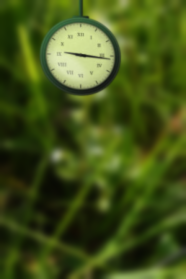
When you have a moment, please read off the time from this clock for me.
9:16
